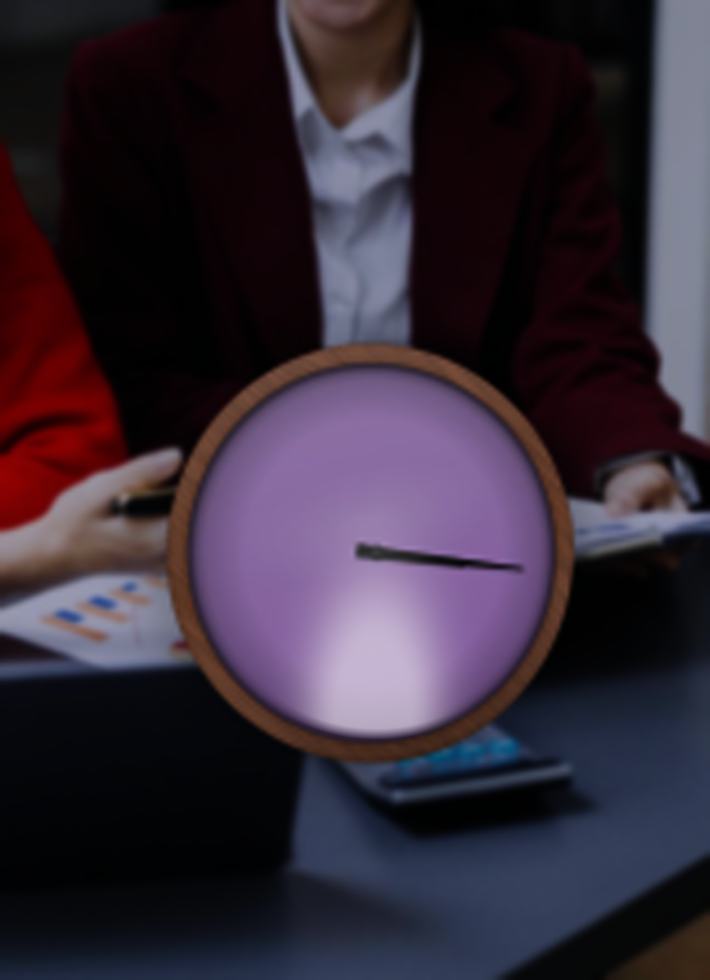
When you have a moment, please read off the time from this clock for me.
3:16
